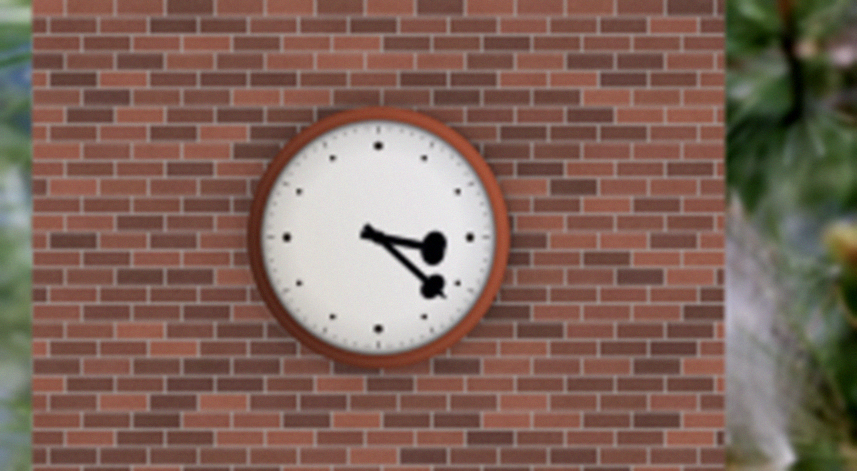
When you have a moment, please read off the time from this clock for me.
3:22
